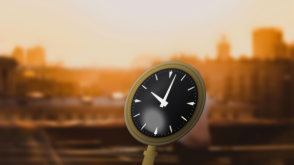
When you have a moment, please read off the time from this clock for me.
10:02
